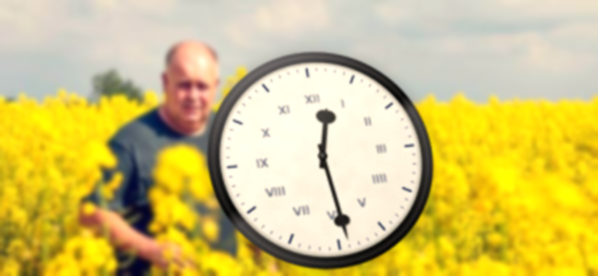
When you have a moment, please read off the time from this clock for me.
12:29
